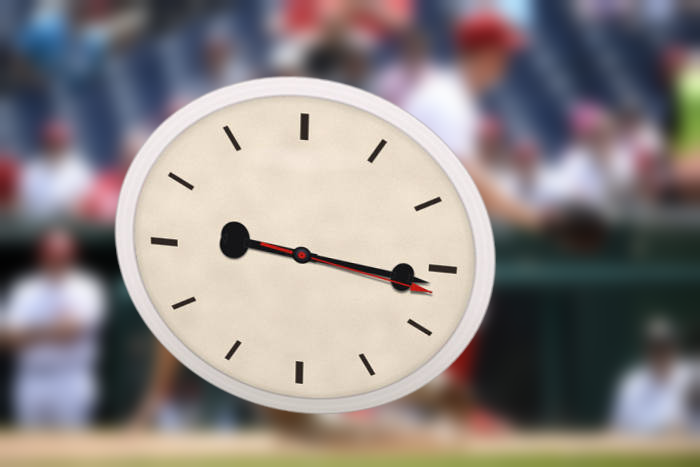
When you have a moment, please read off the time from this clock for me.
9:16:17
